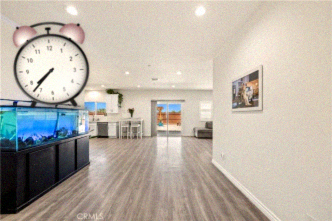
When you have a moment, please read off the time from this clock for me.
7:37
